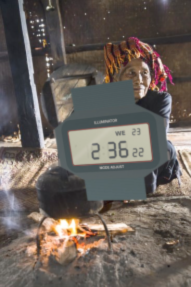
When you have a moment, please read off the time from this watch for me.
2:36
